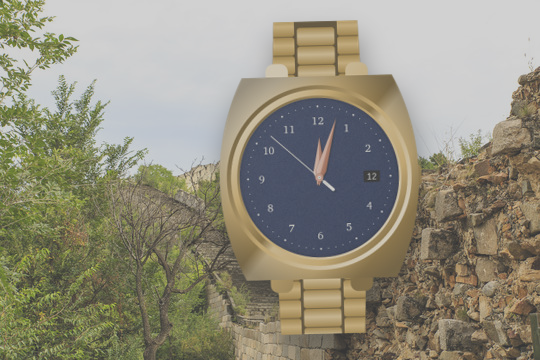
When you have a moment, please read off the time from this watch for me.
12:02:52
